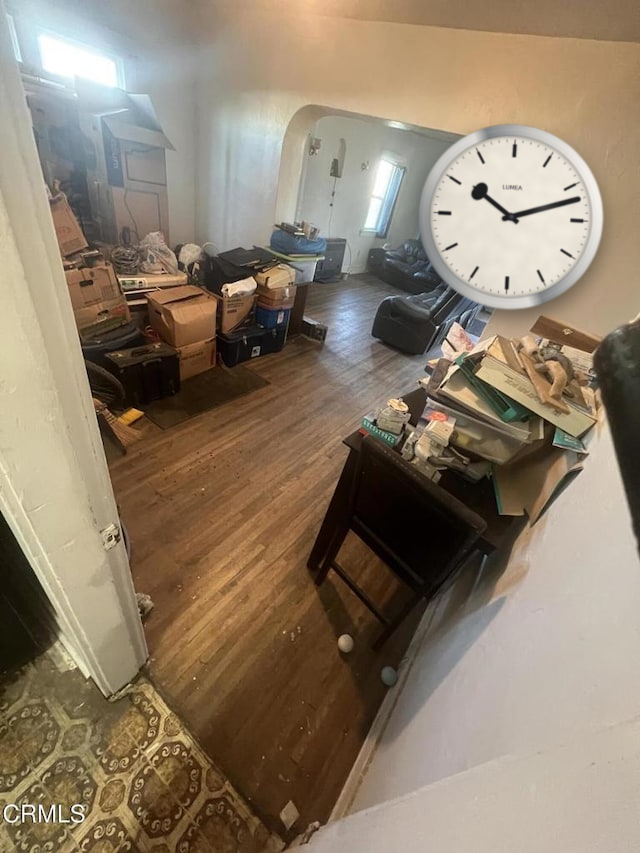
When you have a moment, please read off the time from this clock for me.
10:12
